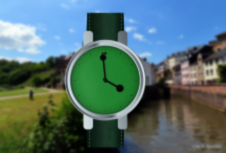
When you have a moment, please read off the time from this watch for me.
3:59
